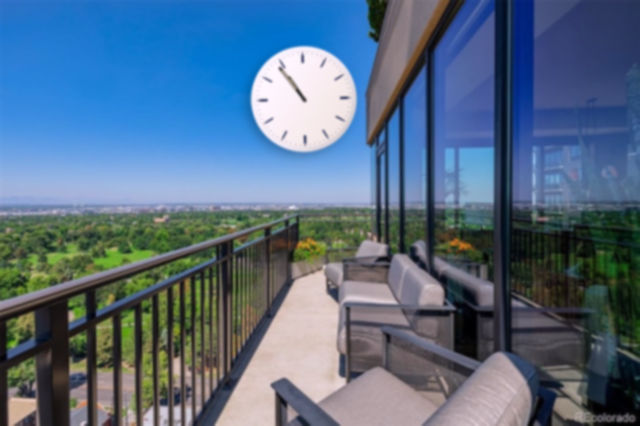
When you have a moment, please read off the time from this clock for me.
10:54
